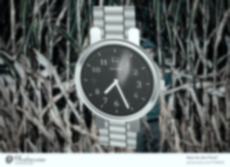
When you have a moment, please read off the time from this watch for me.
7:26
